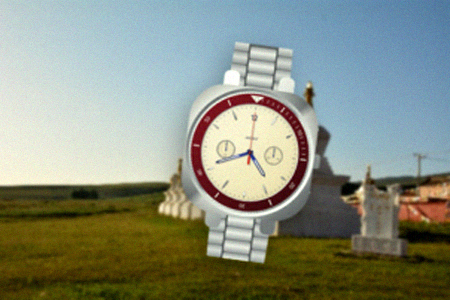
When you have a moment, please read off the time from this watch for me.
4:41
